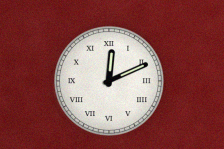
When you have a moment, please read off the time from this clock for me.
12:11
